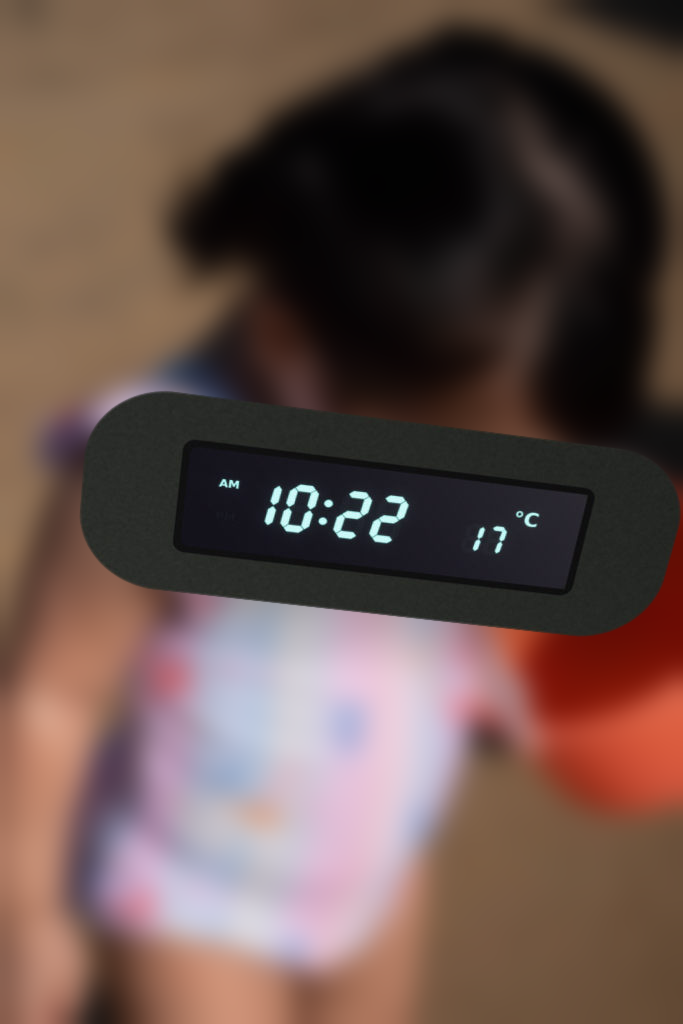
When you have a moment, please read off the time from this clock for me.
10:22
